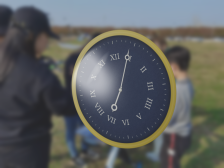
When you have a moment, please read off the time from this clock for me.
7:04
